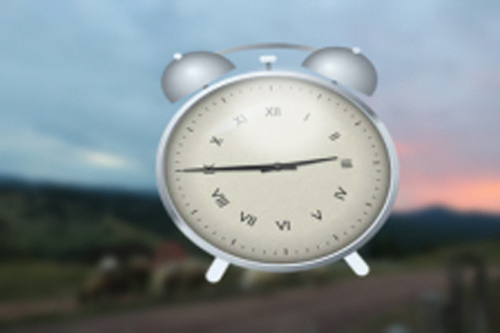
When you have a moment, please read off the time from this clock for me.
2:45
